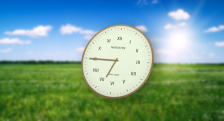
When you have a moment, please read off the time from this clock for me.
6:45
